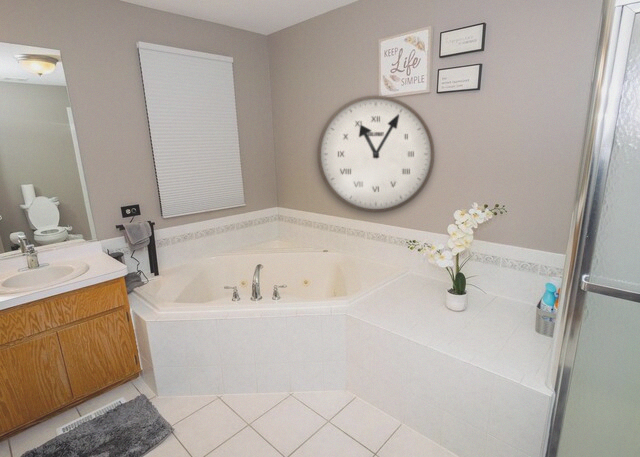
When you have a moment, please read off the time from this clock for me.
11:05
